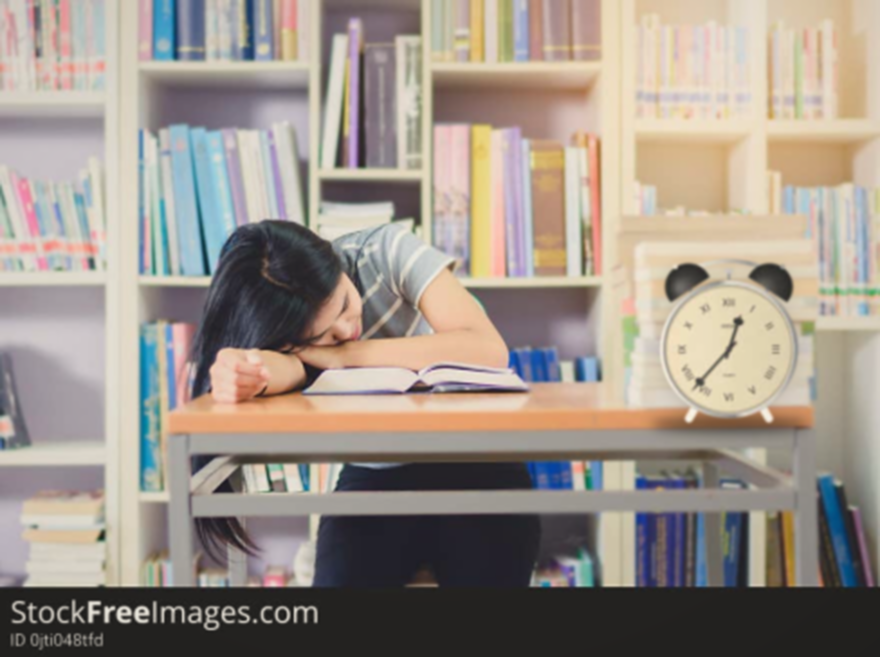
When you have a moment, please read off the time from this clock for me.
12:37
